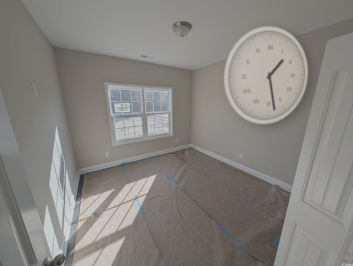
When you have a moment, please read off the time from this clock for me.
1:28
